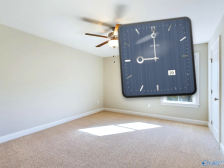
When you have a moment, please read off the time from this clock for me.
9:00
